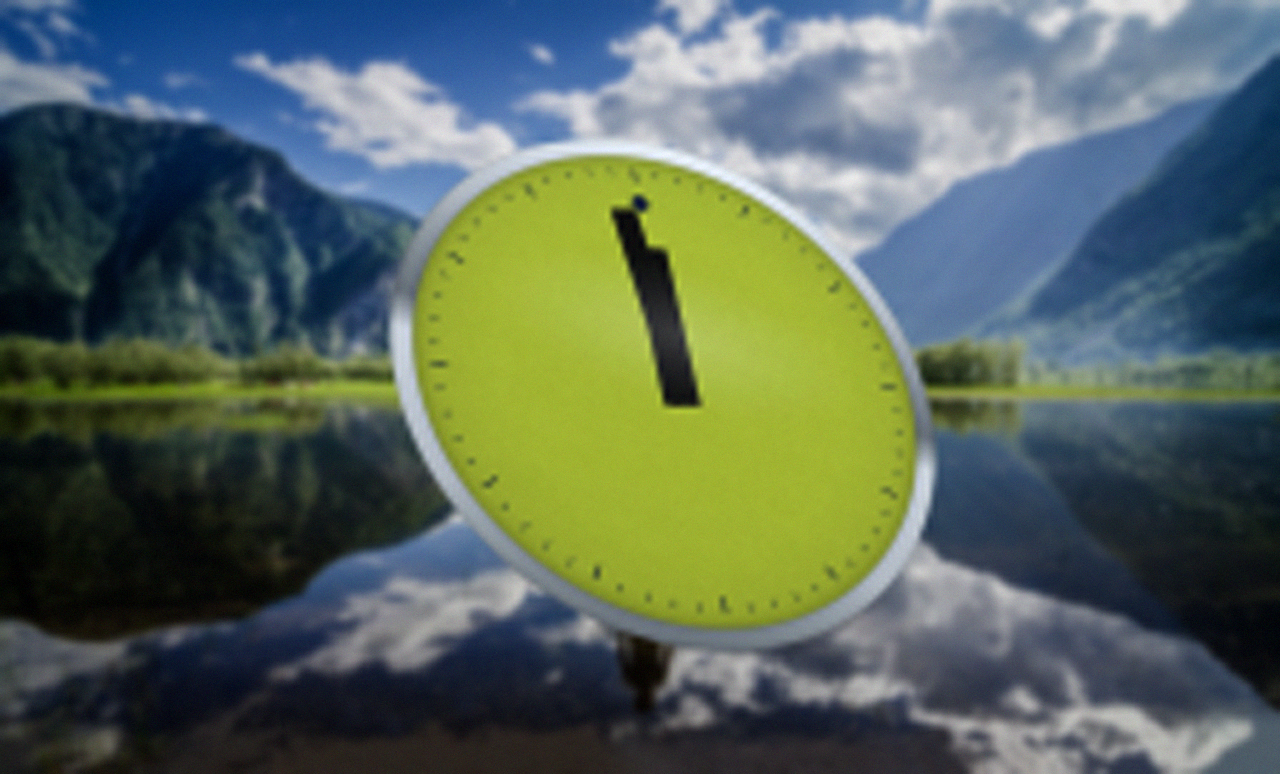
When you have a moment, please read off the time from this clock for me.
11:59
